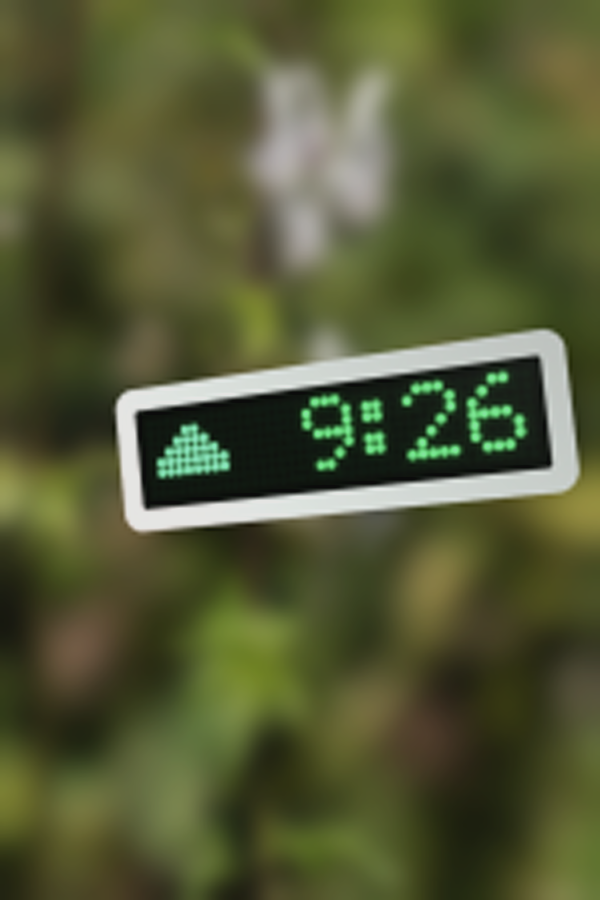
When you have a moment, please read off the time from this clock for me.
9:26
